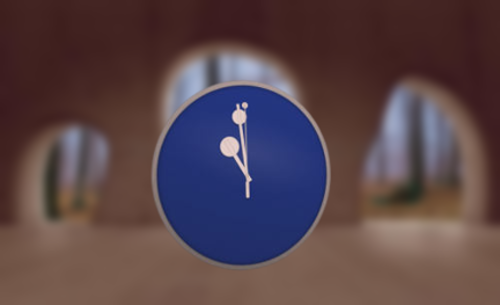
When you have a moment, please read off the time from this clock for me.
10:59:00
